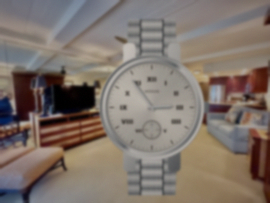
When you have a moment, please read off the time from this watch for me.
2:54
